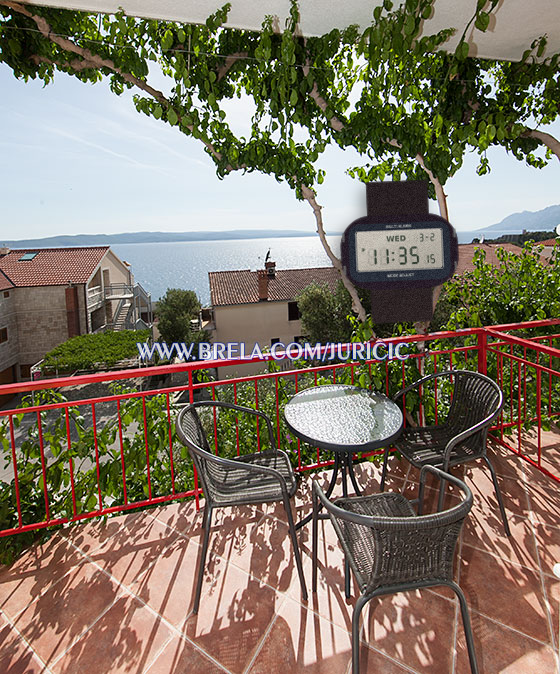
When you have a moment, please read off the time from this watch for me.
11:35:15
